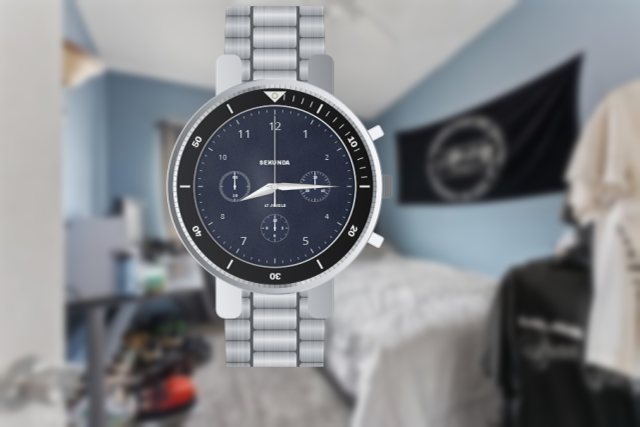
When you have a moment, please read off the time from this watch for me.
8:15
